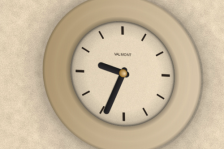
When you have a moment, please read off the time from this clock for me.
9:34
